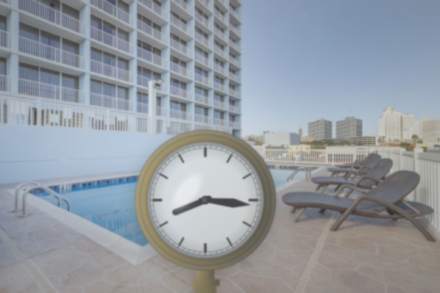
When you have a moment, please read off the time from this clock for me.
8:16
